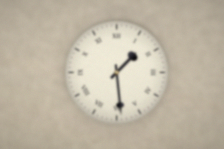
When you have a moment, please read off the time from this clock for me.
1:29
